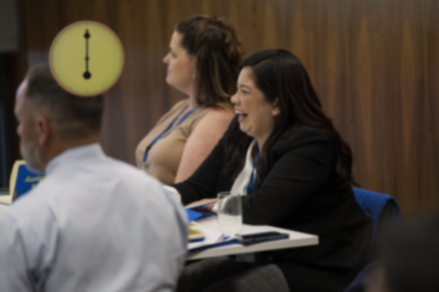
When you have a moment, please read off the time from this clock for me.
6:00
